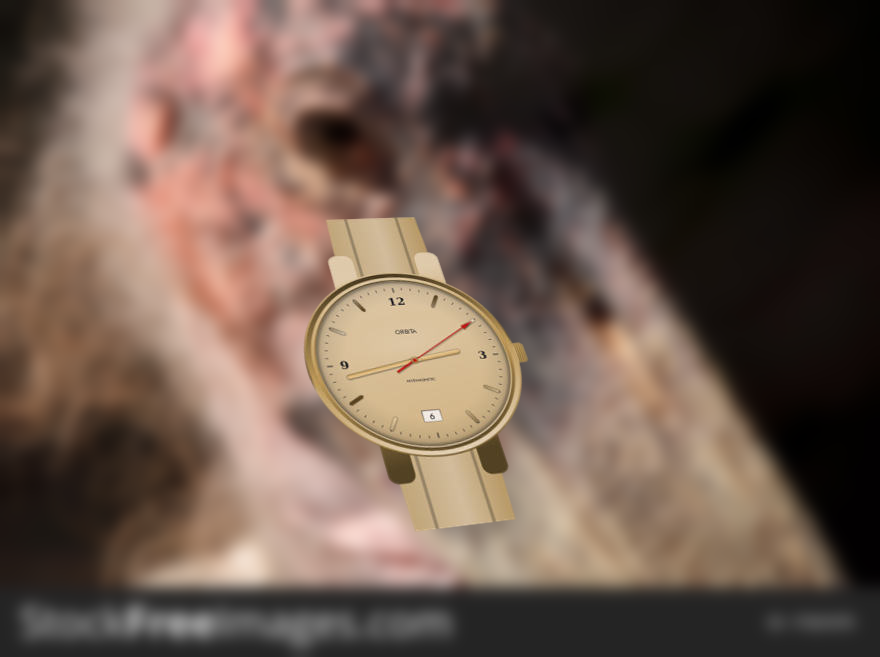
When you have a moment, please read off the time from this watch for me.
2:43:10
